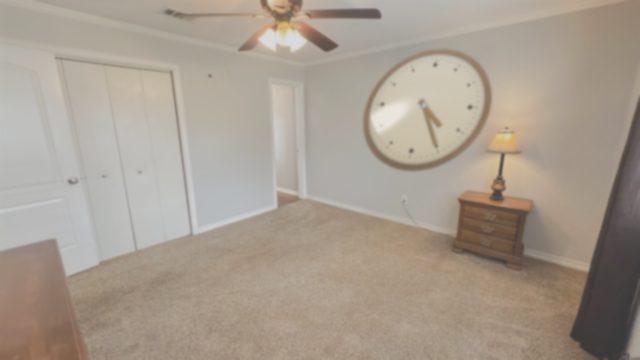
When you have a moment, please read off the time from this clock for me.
4:25
